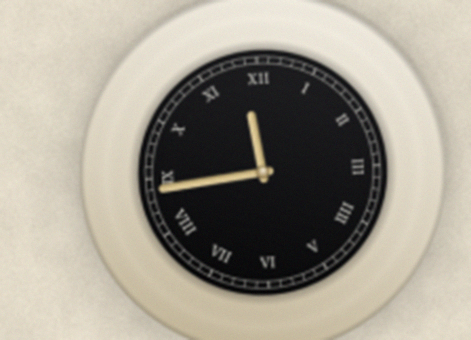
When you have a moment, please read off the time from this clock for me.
11:44
